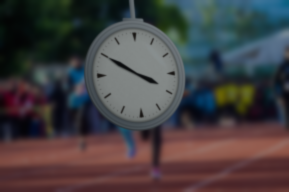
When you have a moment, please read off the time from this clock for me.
3:50
